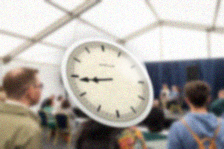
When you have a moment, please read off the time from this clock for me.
8:44
